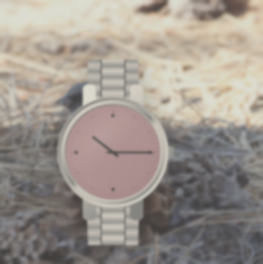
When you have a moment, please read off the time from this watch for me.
10:15
